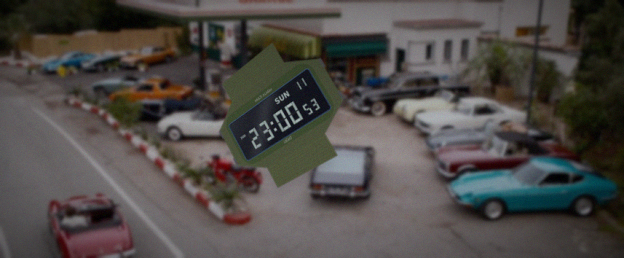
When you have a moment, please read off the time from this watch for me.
23:00:53
